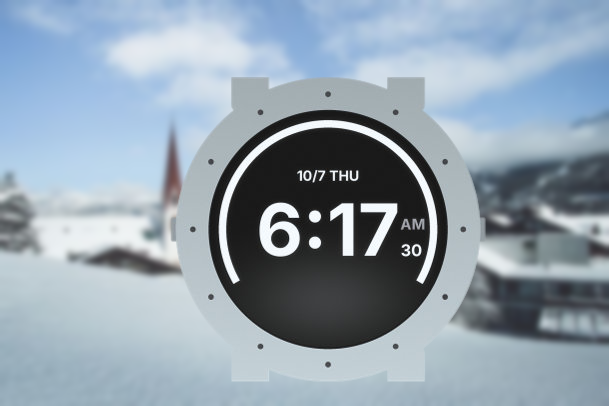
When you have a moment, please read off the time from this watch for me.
6:17:30
